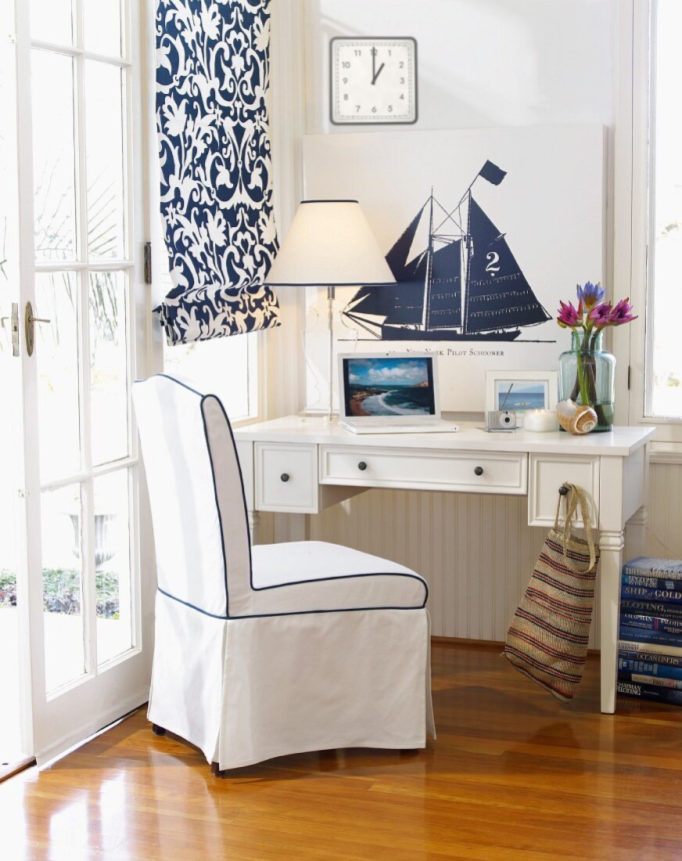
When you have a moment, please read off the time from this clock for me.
1:00
